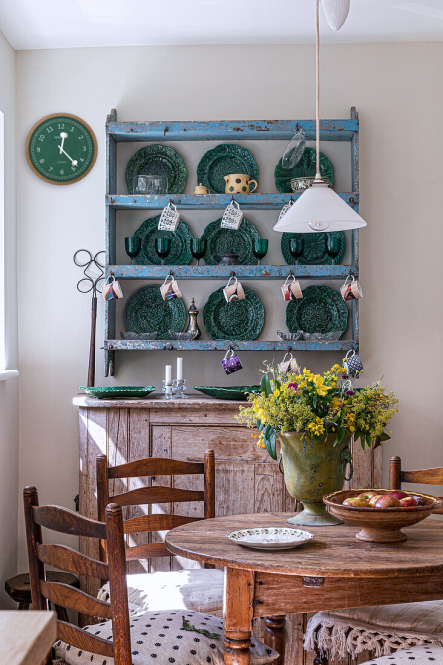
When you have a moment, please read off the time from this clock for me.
12:23
